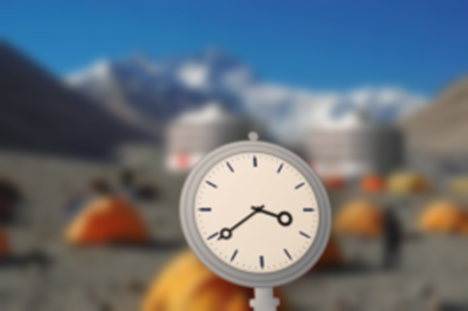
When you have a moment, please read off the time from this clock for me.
3:39
